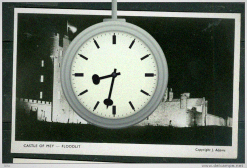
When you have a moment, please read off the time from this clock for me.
8:32
